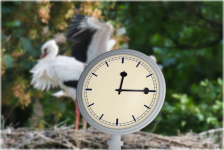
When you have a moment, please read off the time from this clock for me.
12:15
